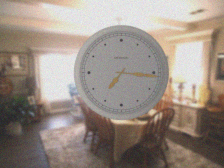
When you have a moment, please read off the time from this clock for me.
7:16
